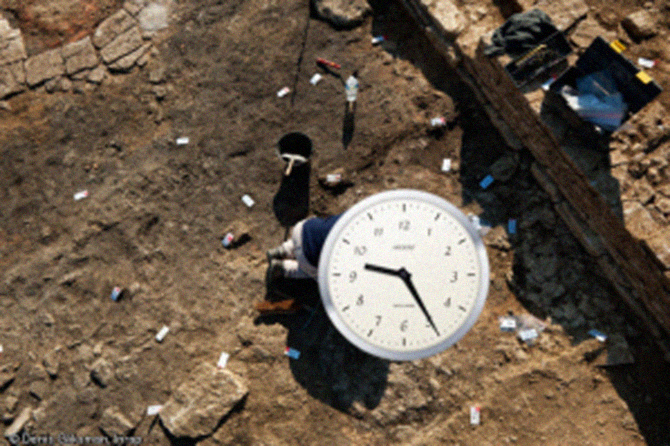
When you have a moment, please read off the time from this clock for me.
9:25
